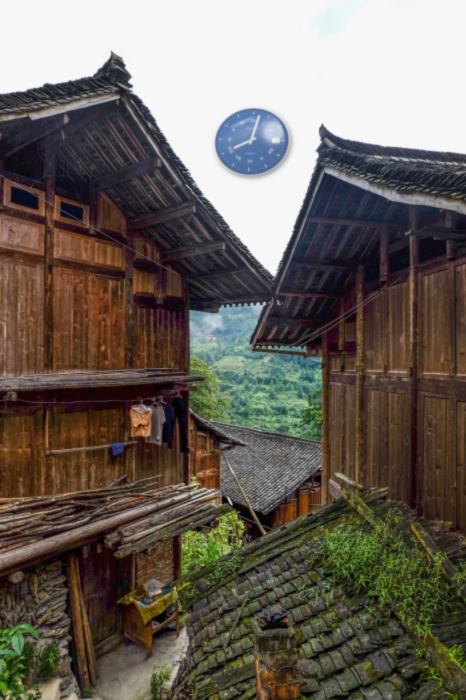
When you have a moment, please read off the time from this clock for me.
8:02
